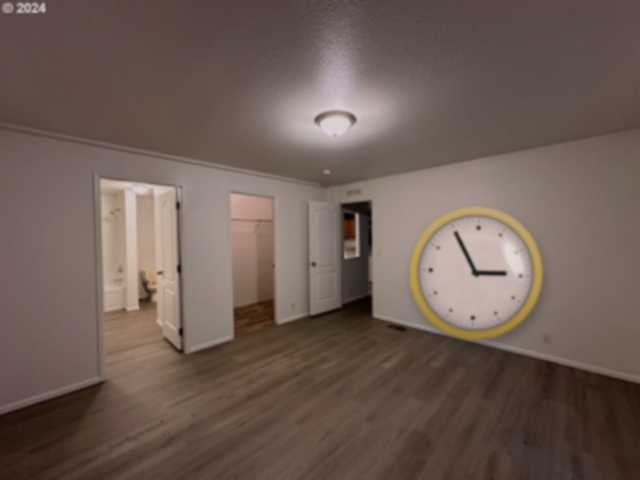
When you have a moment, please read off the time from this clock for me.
2:55
